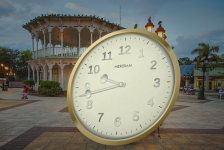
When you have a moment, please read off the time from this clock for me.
9:43
